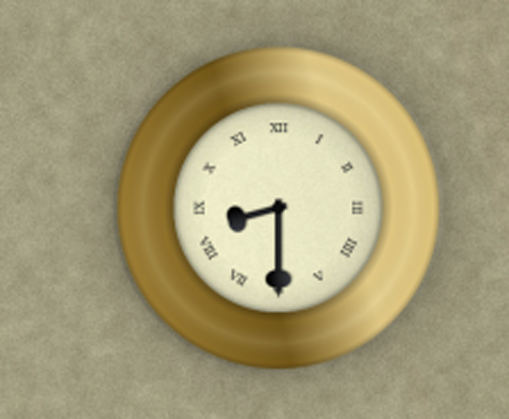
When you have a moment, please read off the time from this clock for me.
8:30
